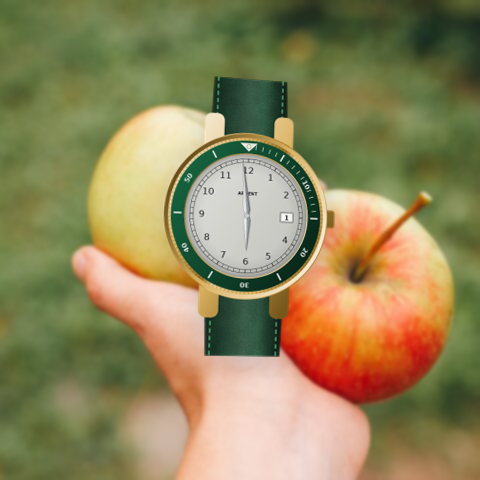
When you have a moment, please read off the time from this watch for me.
5:59
